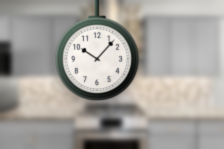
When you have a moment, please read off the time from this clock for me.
10:07
